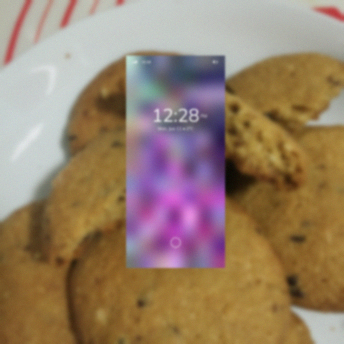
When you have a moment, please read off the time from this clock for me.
12:28
